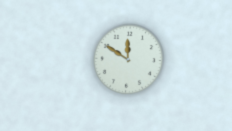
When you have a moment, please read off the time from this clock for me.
11:50
